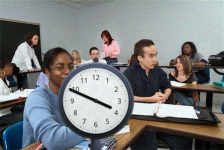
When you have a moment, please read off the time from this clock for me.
3:49
